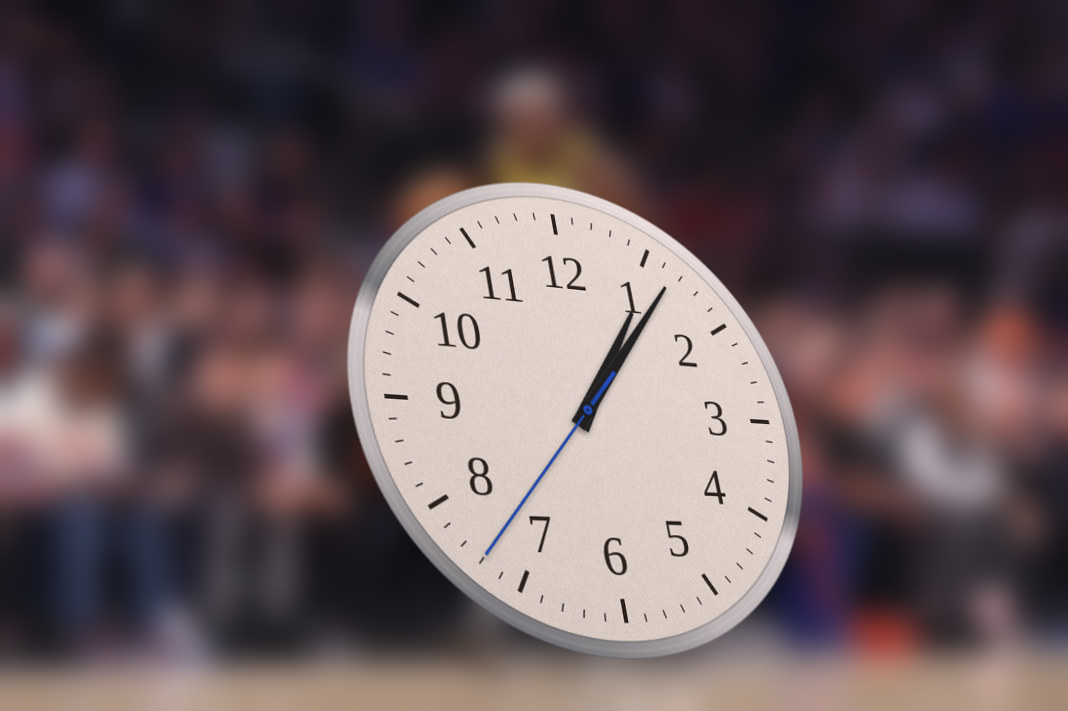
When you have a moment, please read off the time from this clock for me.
1:06:37
